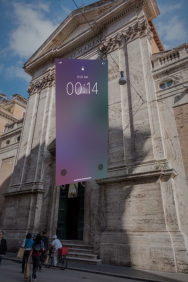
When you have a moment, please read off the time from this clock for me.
0:14
